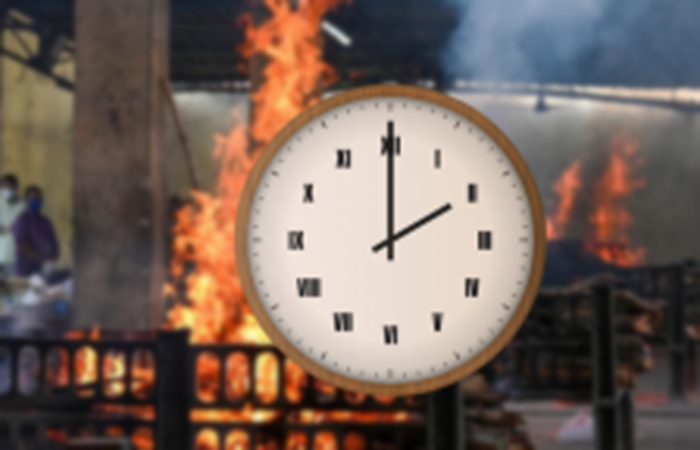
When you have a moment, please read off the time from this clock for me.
2:00
